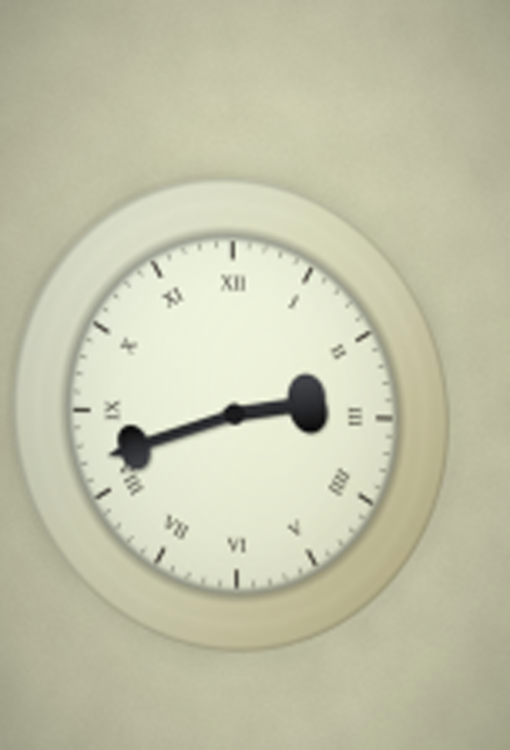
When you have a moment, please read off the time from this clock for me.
2:42
